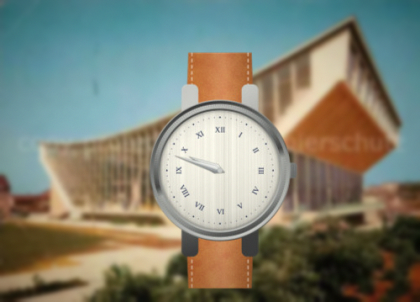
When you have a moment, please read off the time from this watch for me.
9:48
